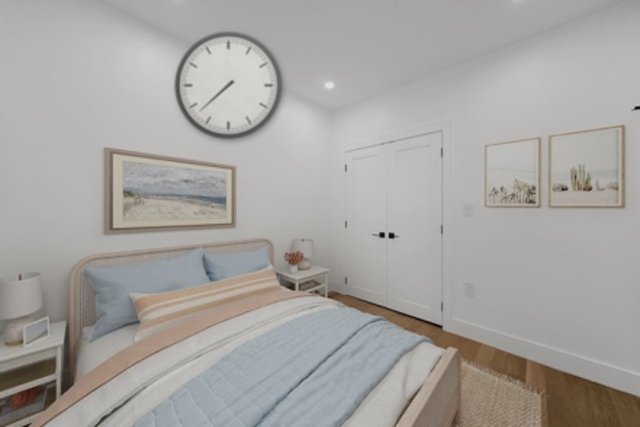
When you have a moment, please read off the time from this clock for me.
7:38
